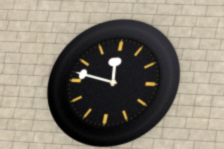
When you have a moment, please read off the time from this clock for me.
11:47
